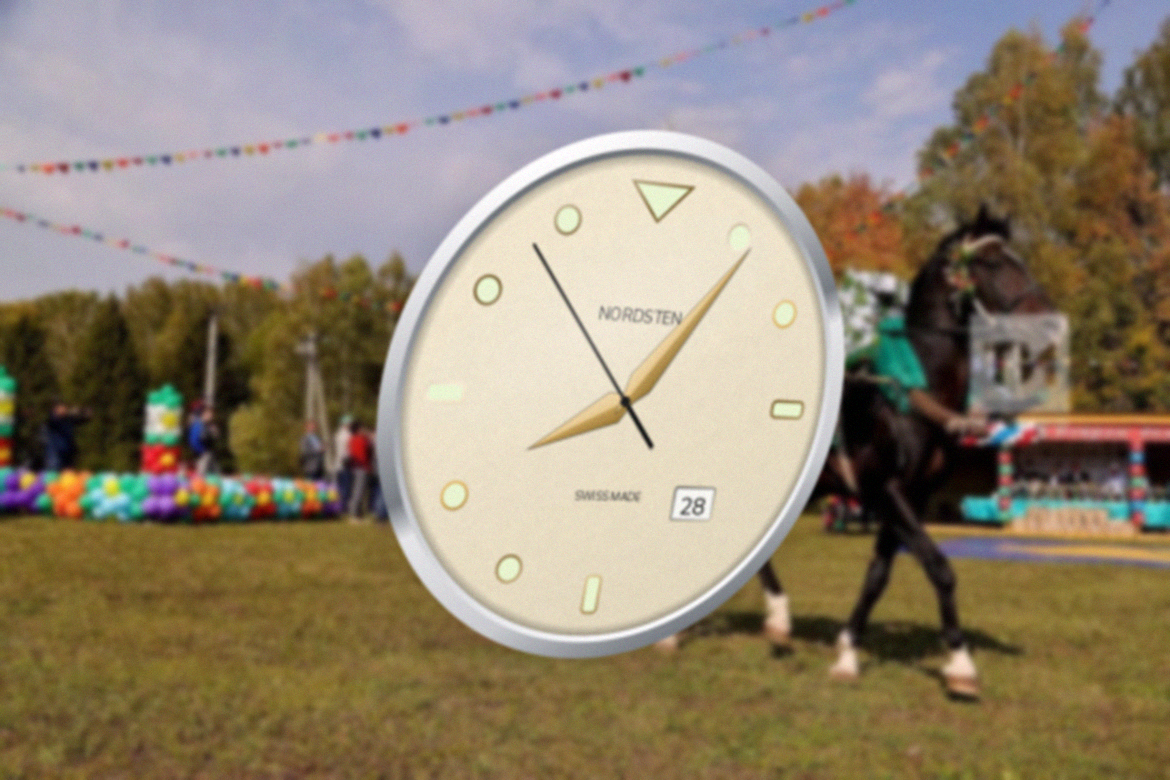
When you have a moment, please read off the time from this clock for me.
8:05:53
